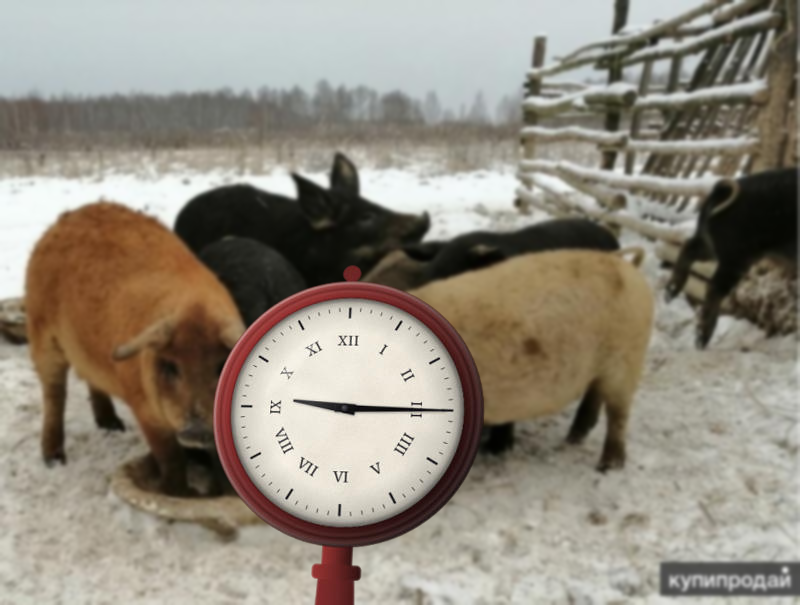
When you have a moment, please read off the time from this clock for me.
9:15
